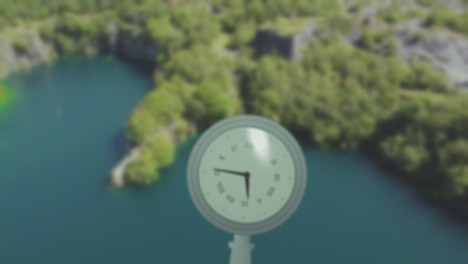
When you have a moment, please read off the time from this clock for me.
5:46
